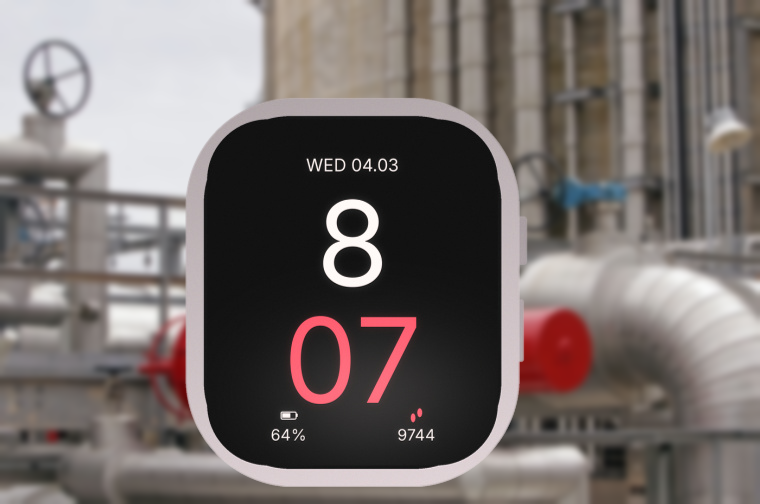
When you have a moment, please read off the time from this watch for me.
8:07
